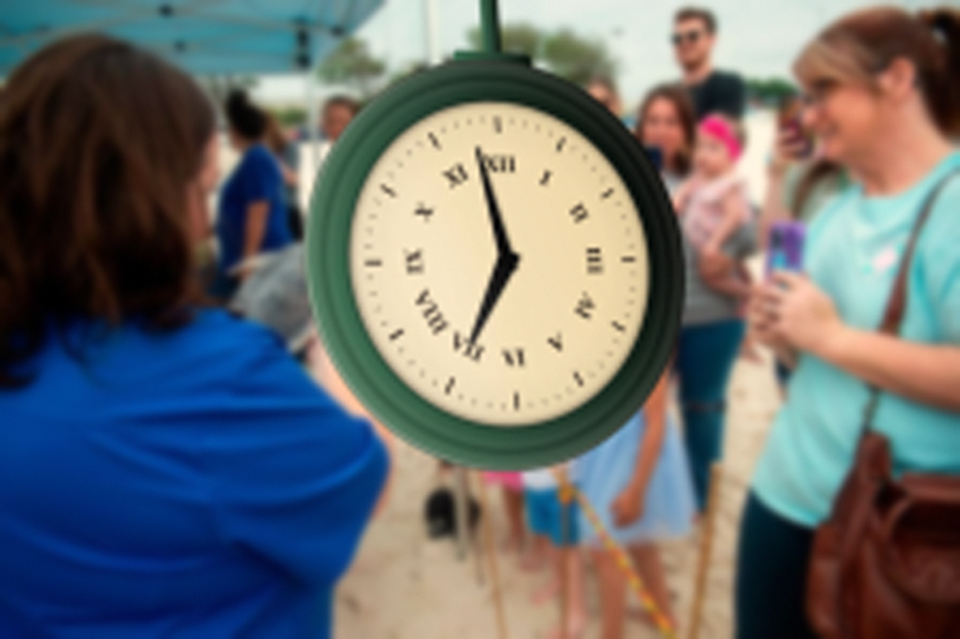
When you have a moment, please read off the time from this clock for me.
6:58
